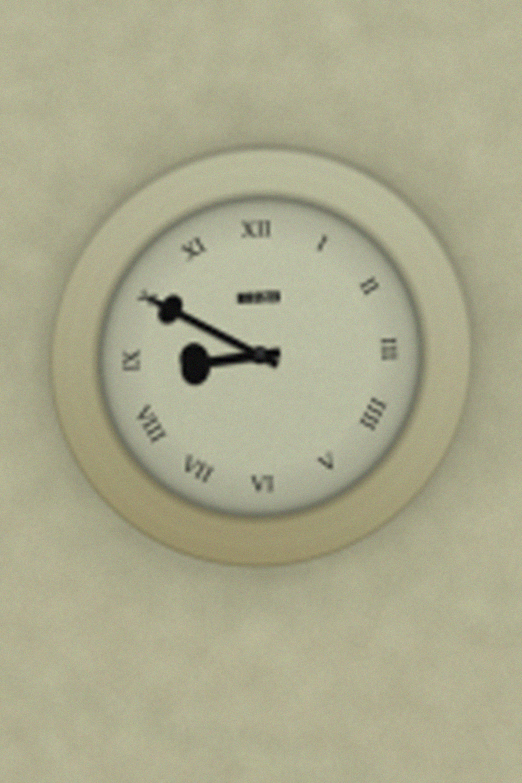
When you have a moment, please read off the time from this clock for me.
8:50
